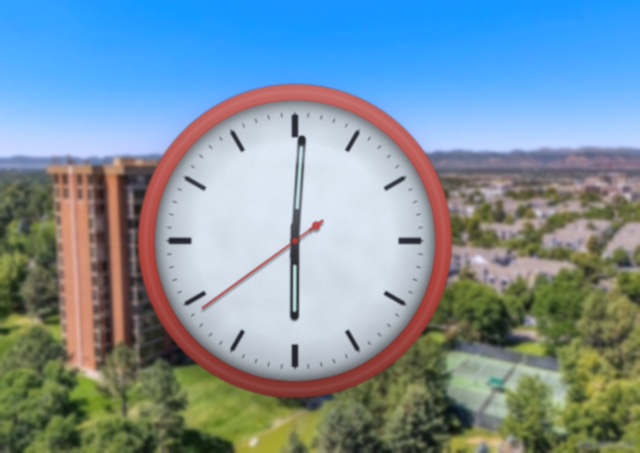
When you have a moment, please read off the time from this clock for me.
6:00:39
